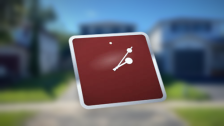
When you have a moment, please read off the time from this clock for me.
2:07
